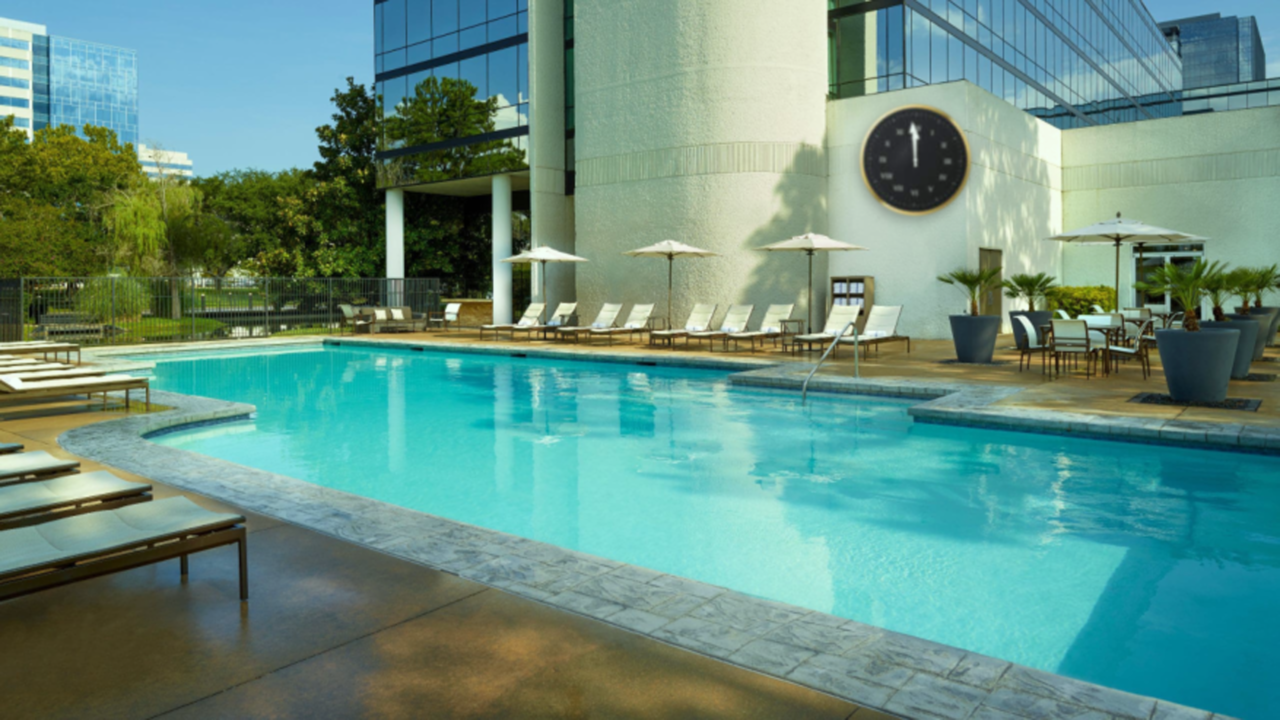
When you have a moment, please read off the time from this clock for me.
11:59
